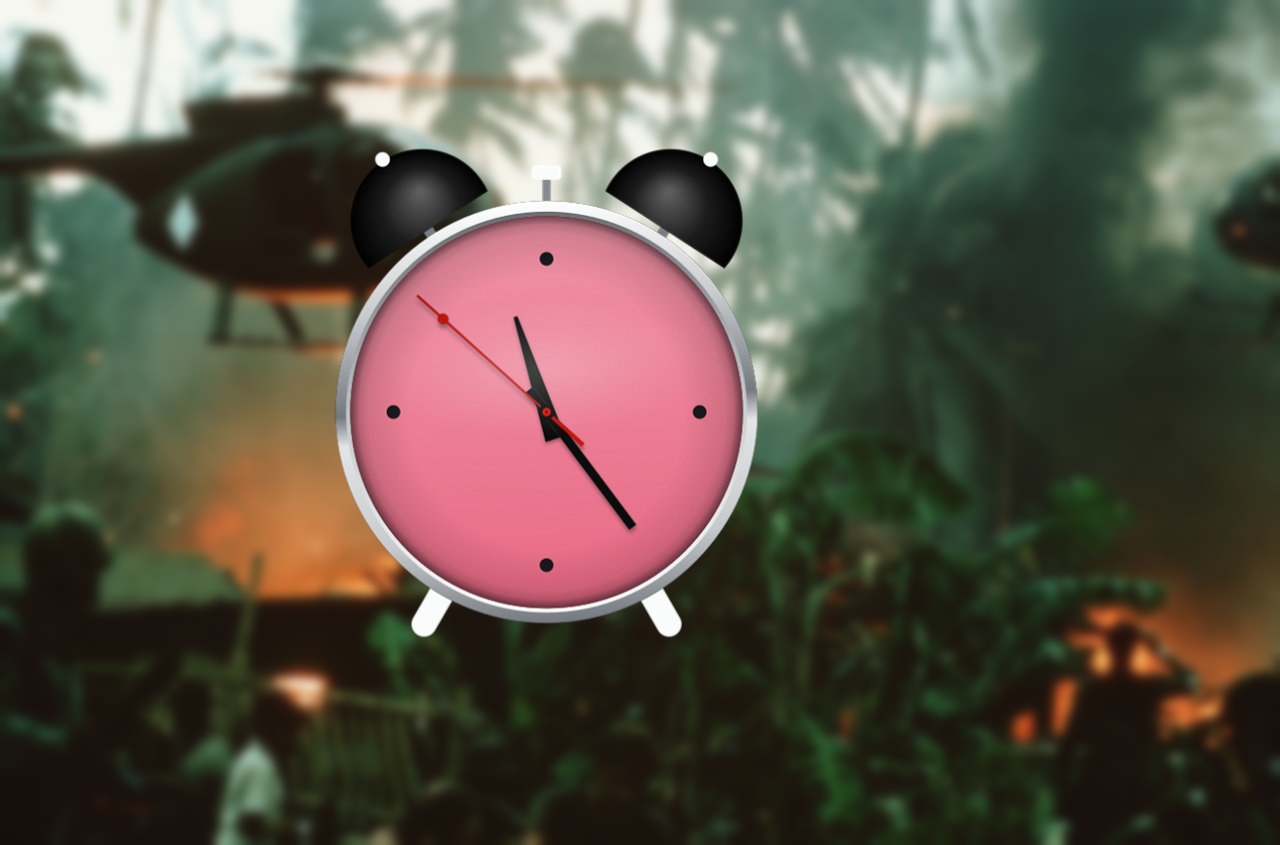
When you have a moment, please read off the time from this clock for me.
11:23:52
